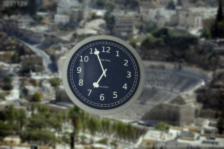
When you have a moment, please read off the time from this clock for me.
6:56
